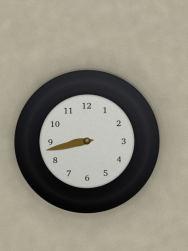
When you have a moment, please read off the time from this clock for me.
8:43
